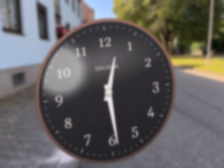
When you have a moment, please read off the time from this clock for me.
12:29
